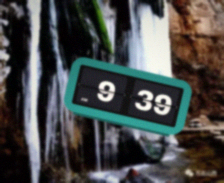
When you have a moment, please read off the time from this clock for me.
9:39
